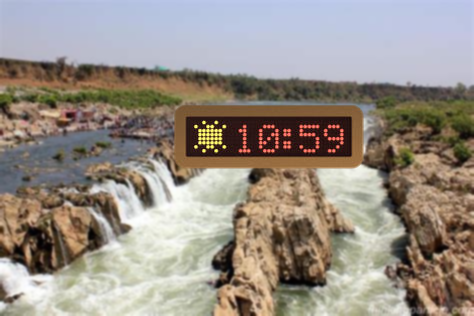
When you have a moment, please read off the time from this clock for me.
10:59
